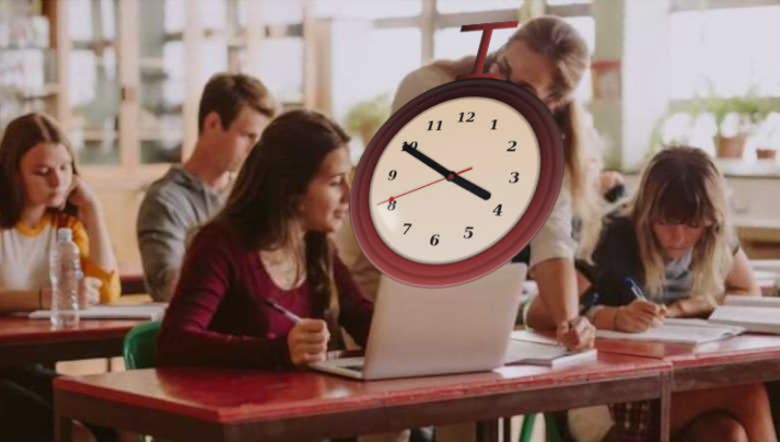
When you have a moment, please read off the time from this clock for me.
3:49:41
